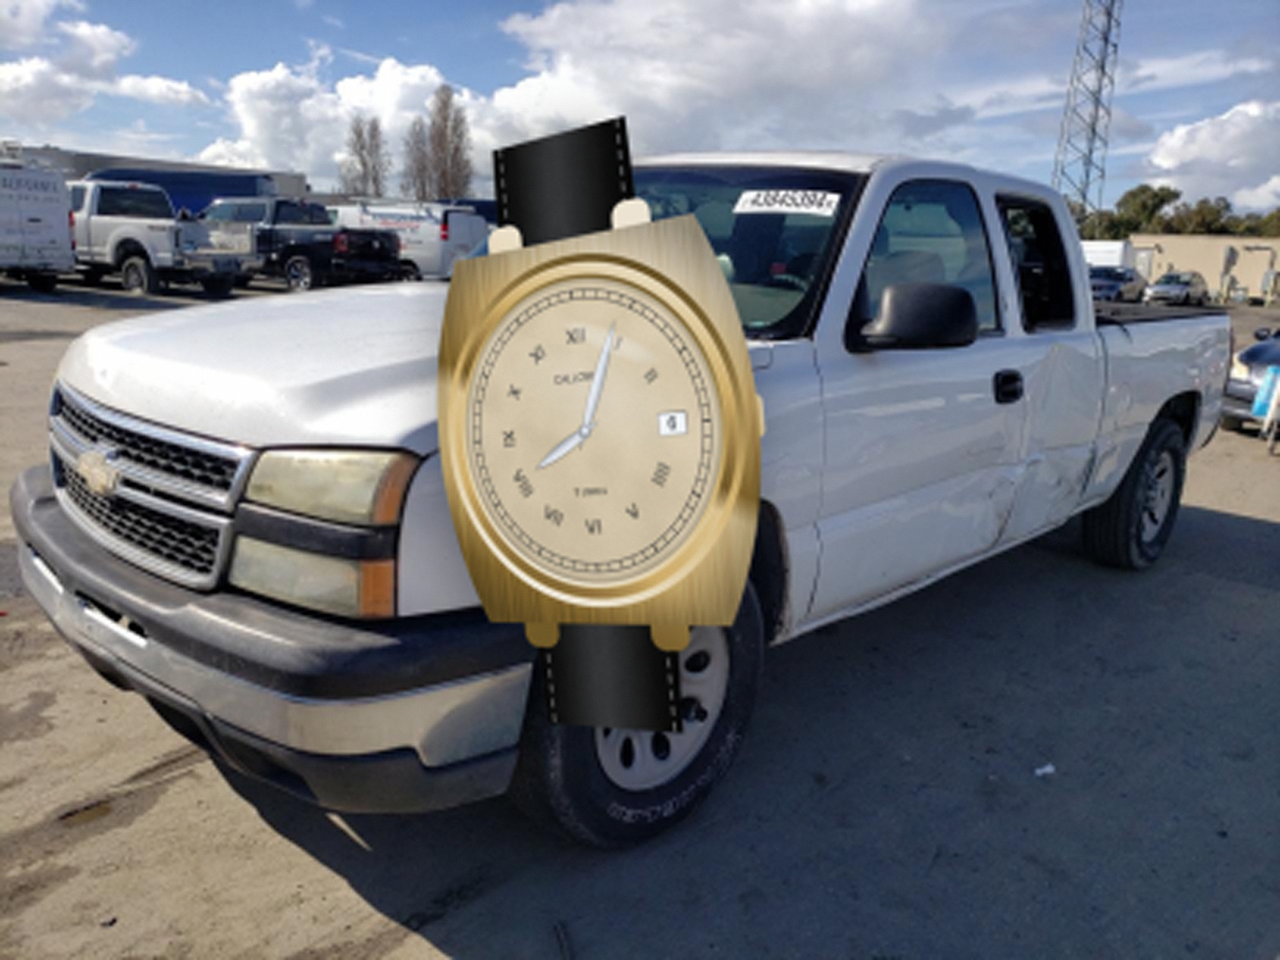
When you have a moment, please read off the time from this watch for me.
8:04
